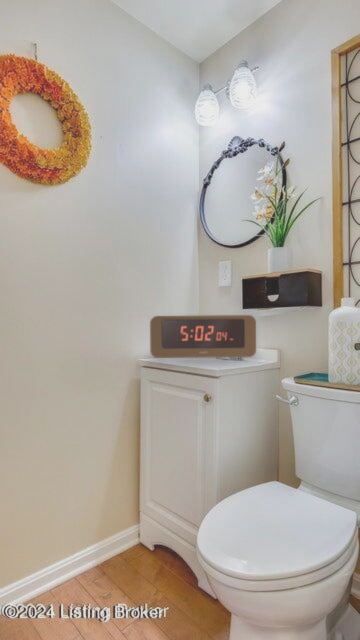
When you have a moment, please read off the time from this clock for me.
5:02
